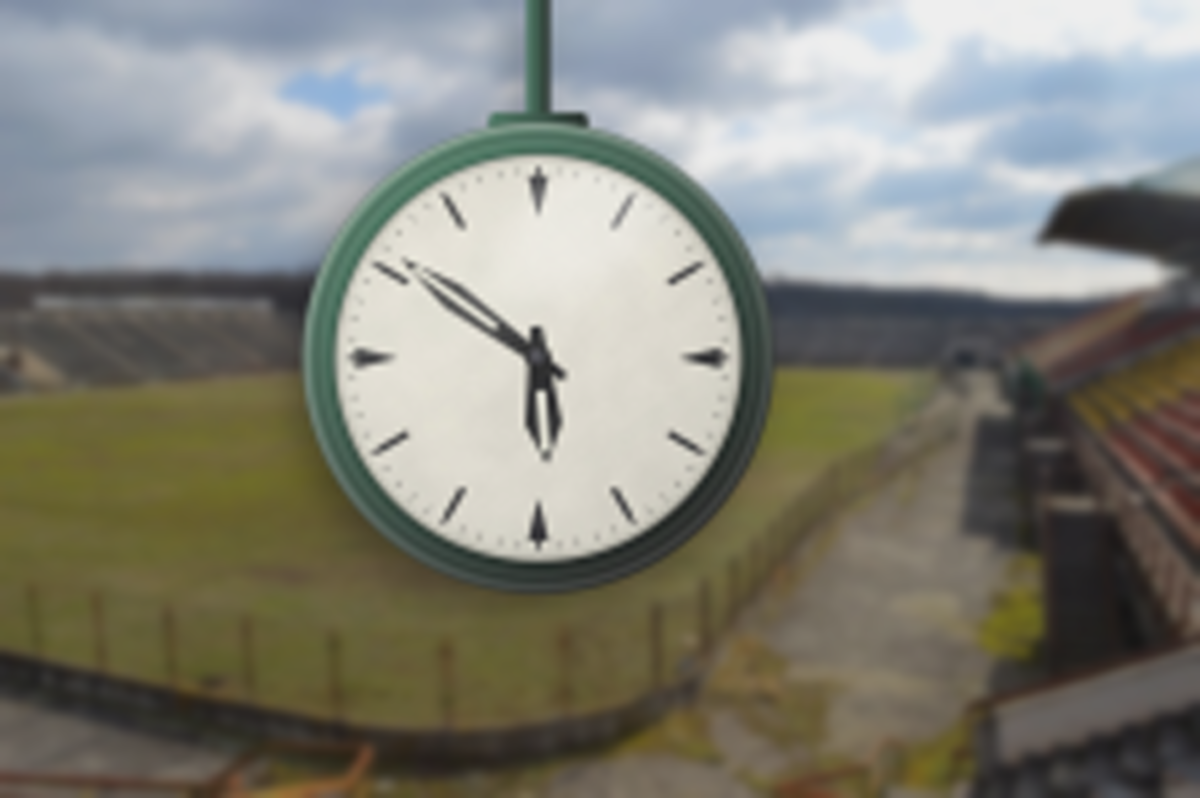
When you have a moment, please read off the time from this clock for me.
5:51
